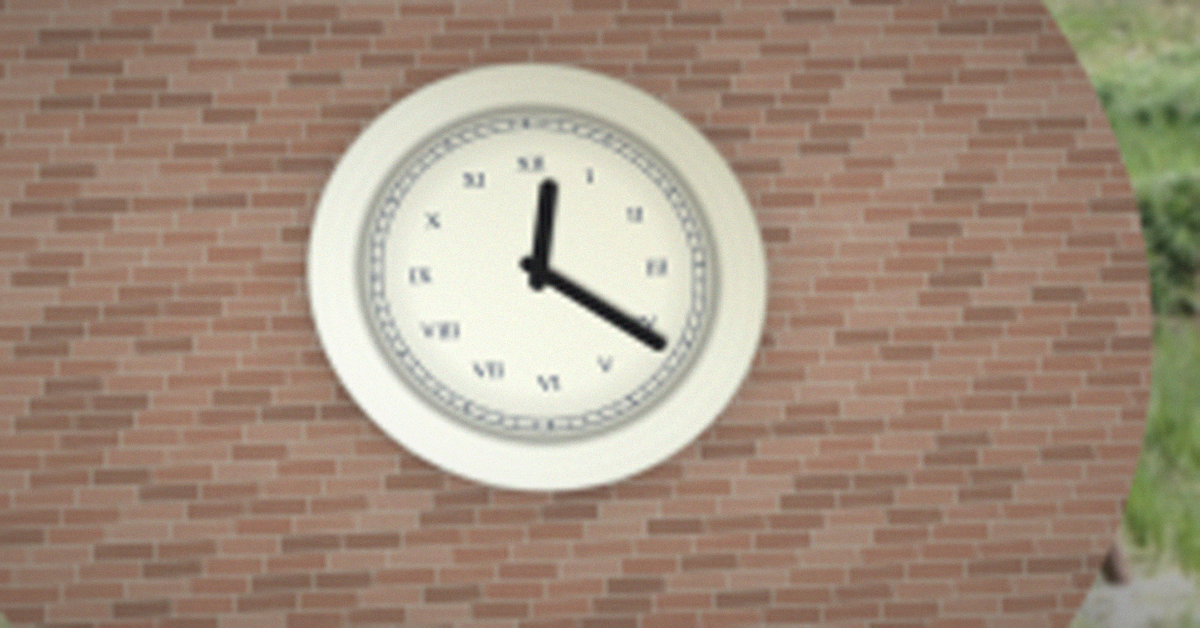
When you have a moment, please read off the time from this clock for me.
12:21
